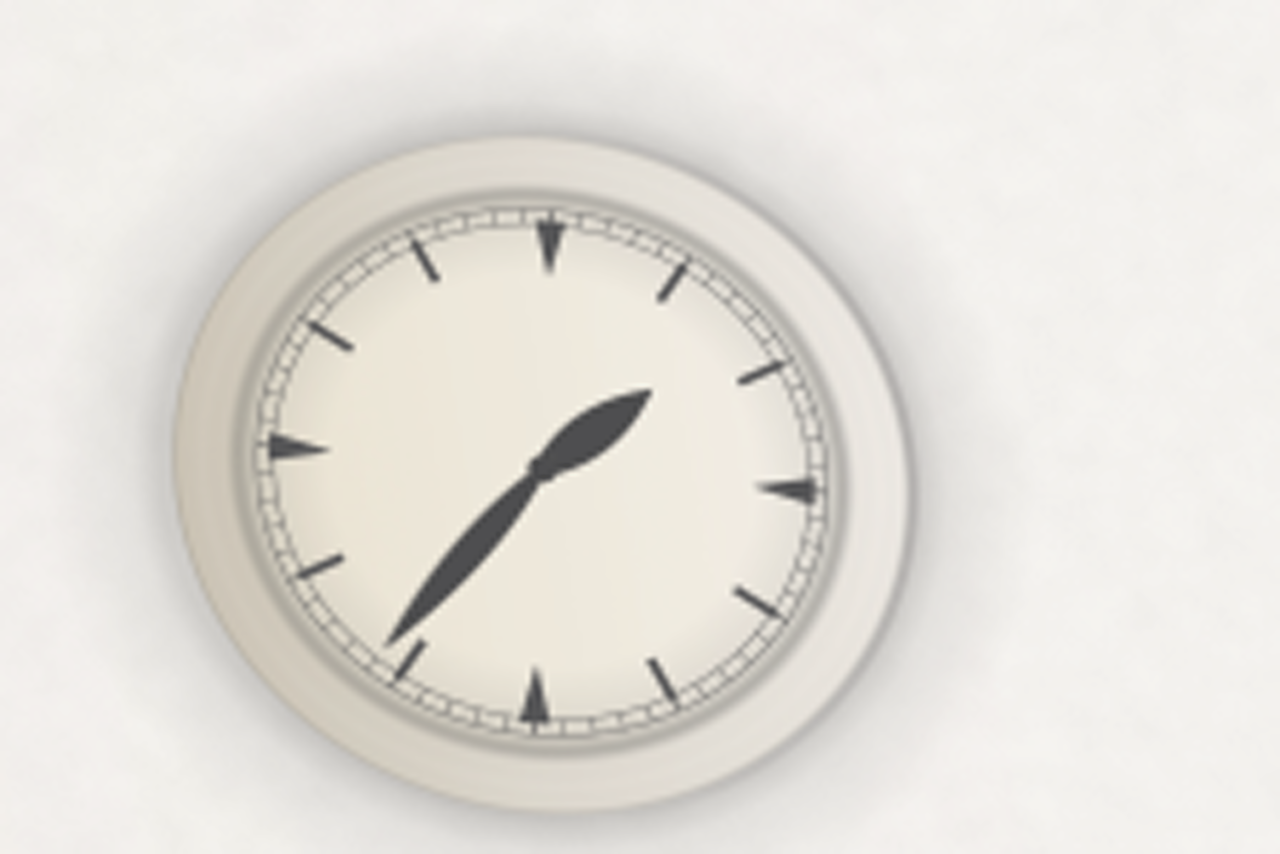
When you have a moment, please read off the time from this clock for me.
1:36
